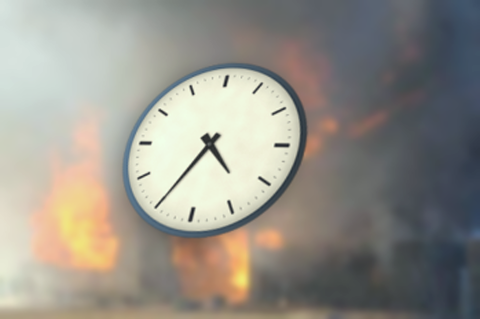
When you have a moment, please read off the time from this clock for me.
4:35
